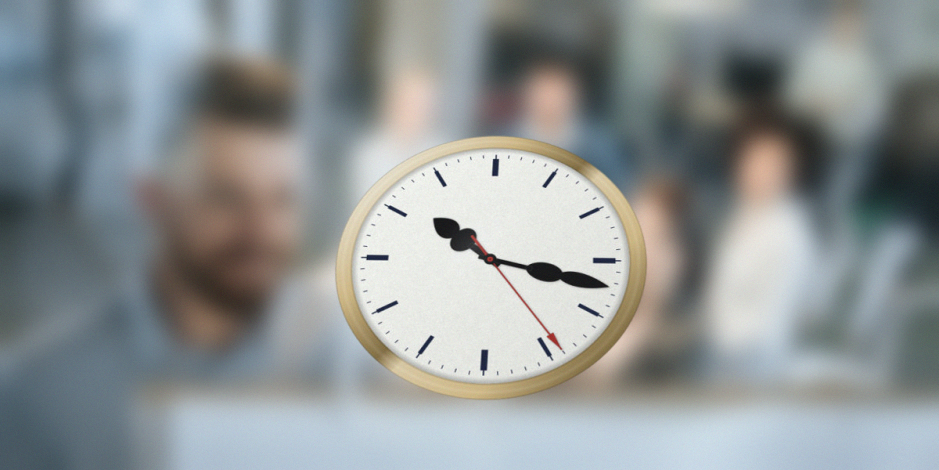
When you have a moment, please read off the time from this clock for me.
10:17:24
